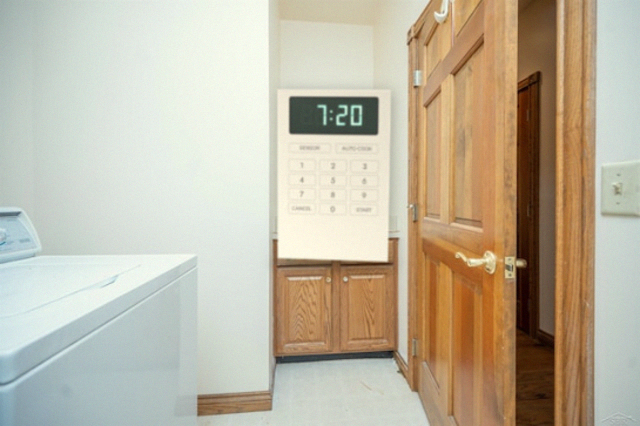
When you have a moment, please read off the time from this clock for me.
7:20
